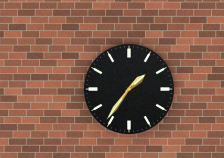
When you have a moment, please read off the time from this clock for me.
1:36
